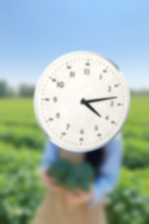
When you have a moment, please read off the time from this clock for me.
4:13
